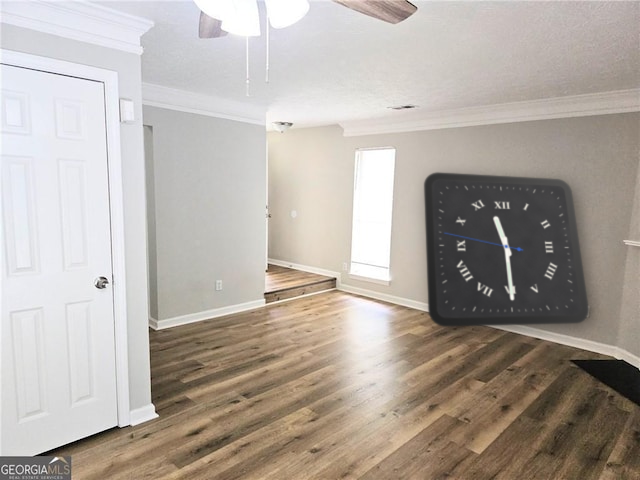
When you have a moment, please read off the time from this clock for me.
11:29:47
